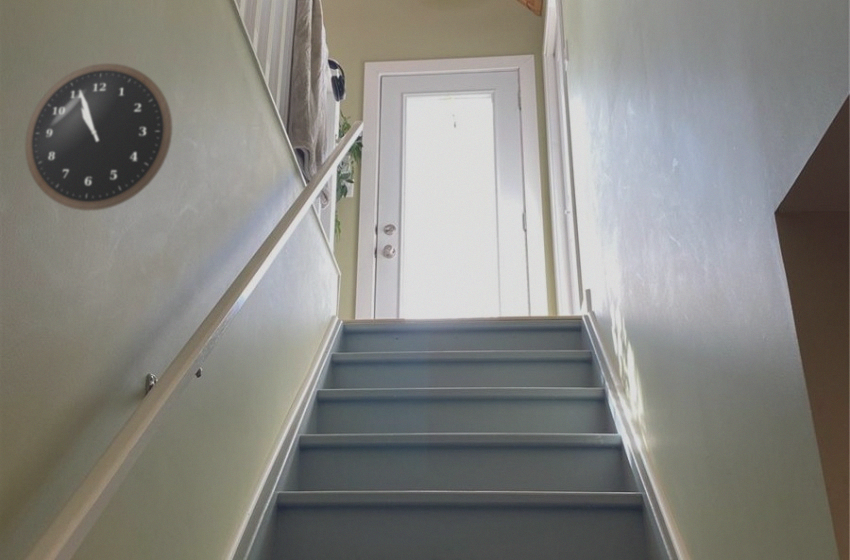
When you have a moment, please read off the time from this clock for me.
10:56
